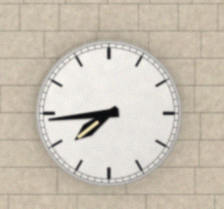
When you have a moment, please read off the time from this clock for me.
7:44
